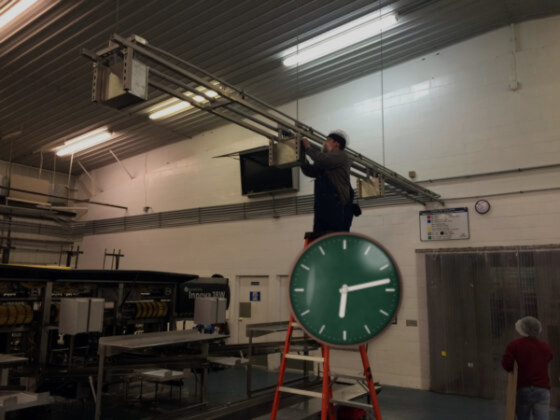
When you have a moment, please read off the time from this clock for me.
6:13
